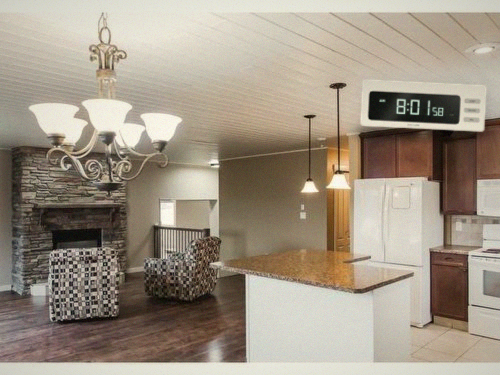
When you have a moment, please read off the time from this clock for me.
8:01
